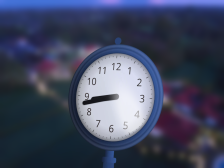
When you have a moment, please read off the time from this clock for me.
8:43
